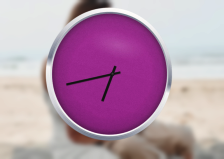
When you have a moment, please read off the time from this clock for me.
6:43
